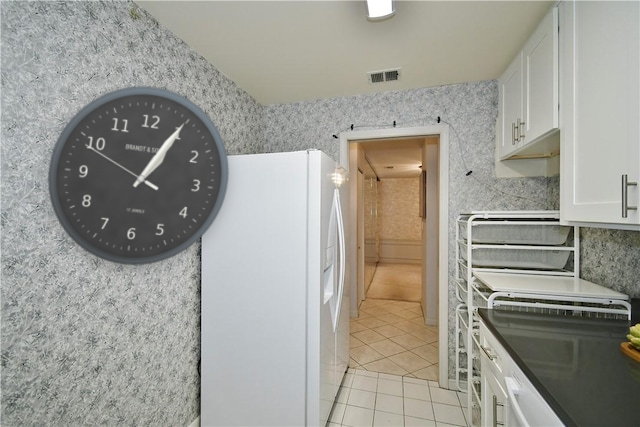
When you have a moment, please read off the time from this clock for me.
1:04:49
